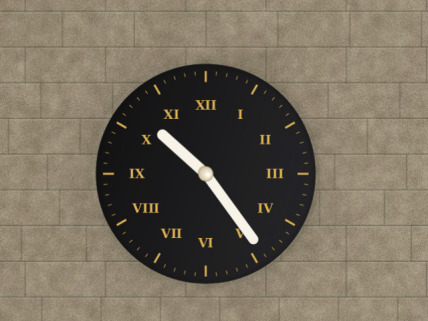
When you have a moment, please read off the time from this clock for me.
10:24
